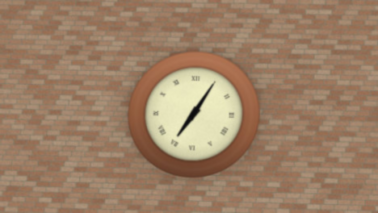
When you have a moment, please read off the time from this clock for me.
7:05
